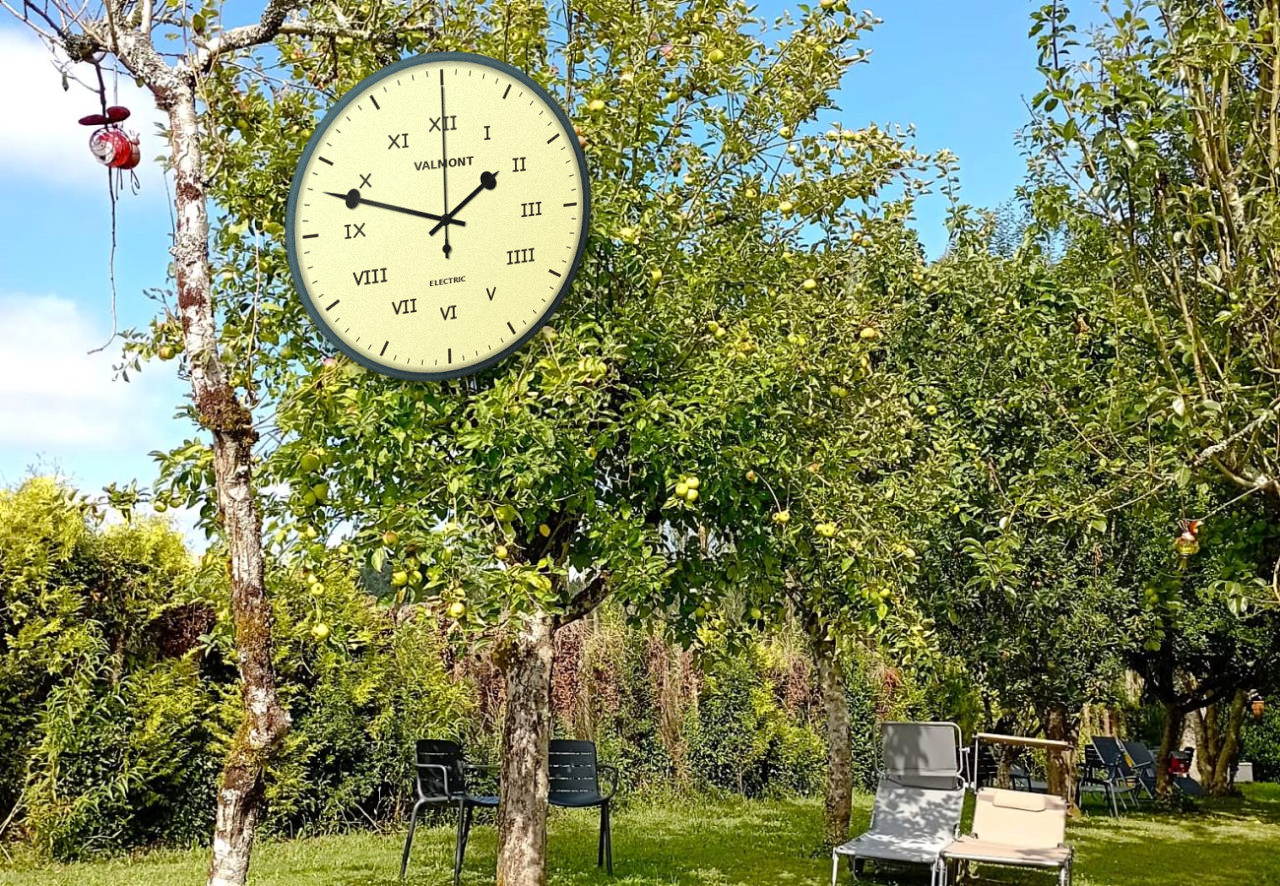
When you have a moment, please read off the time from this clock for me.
1:48:00
